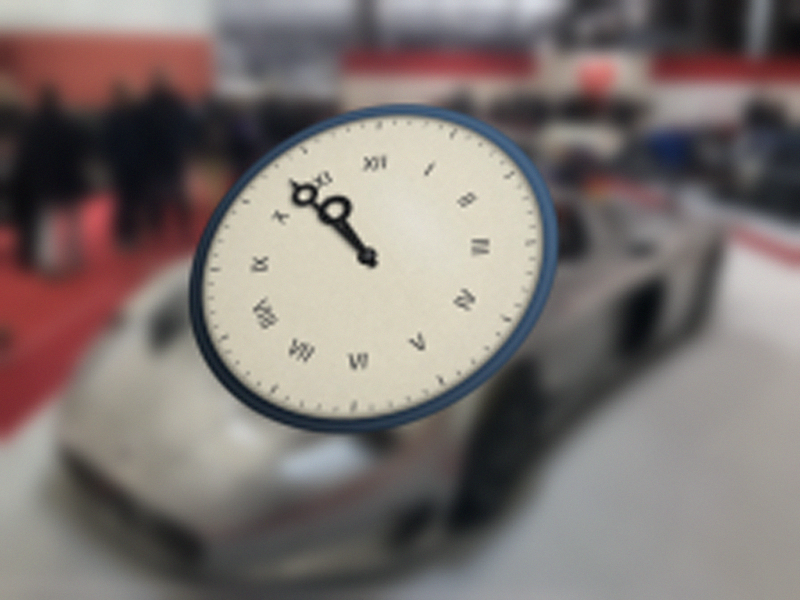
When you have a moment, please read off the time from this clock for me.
10:53
